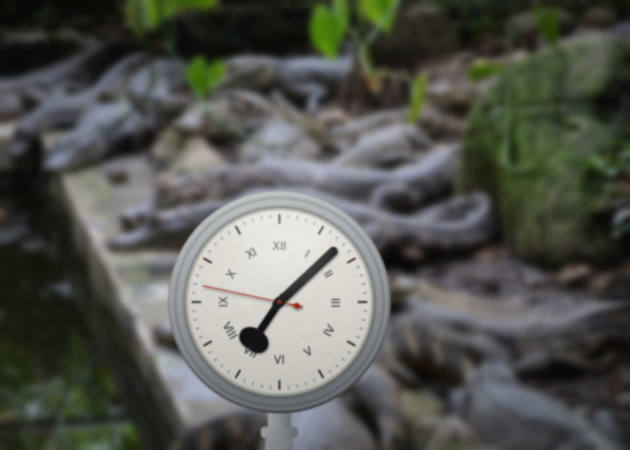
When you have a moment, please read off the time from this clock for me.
7:07:47
